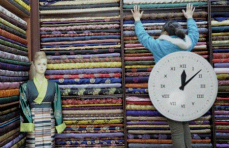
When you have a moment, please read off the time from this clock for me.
12:08
